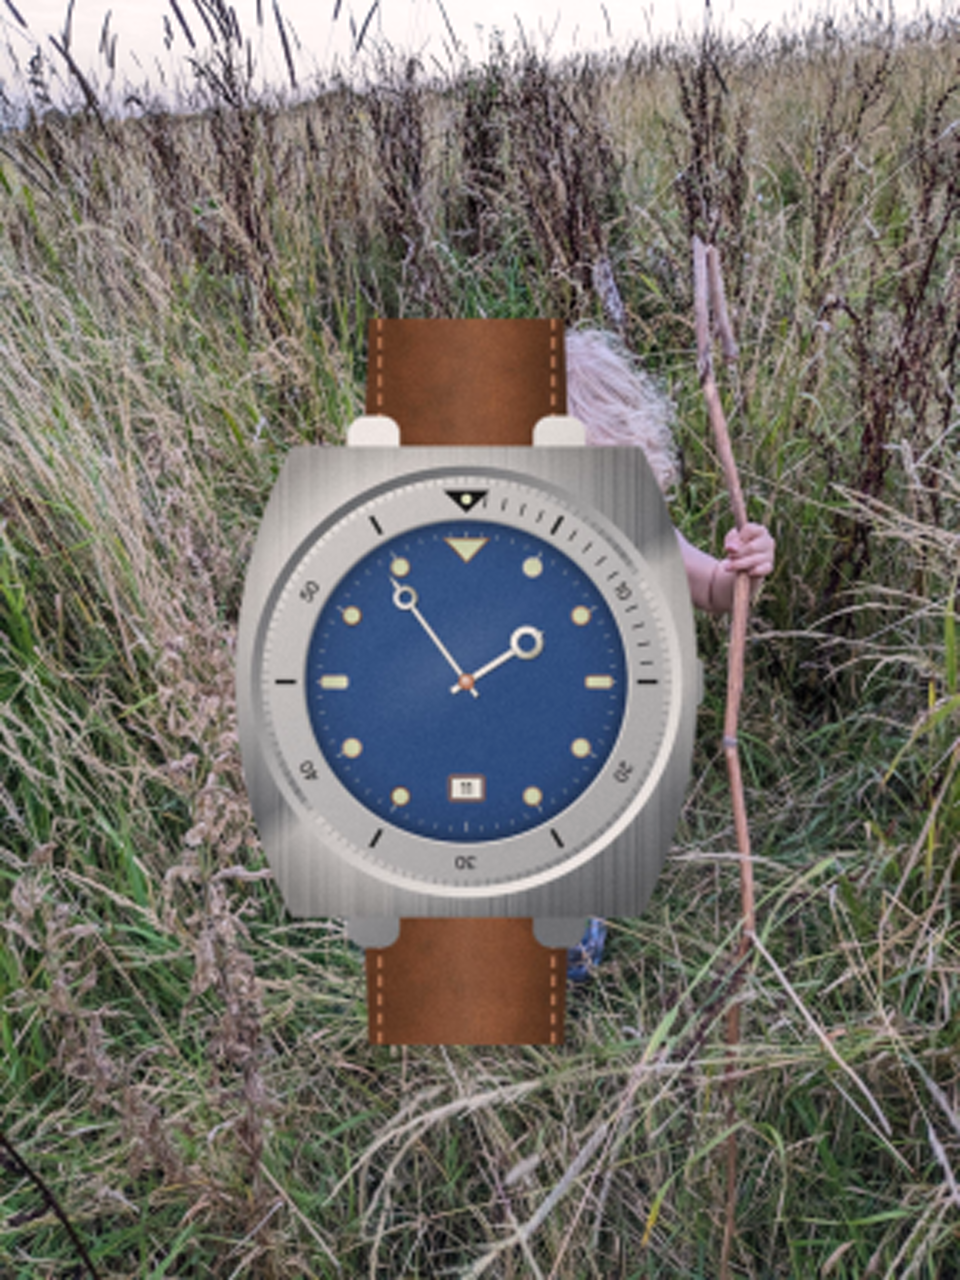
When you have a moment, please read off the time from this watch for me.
1:54
